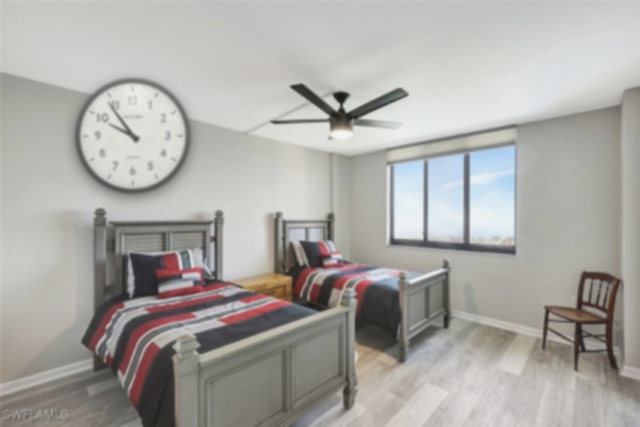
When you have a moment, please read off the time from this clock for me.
9:54
